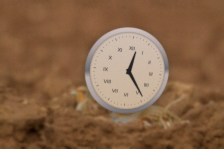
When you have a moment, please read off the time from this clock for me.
12:24
